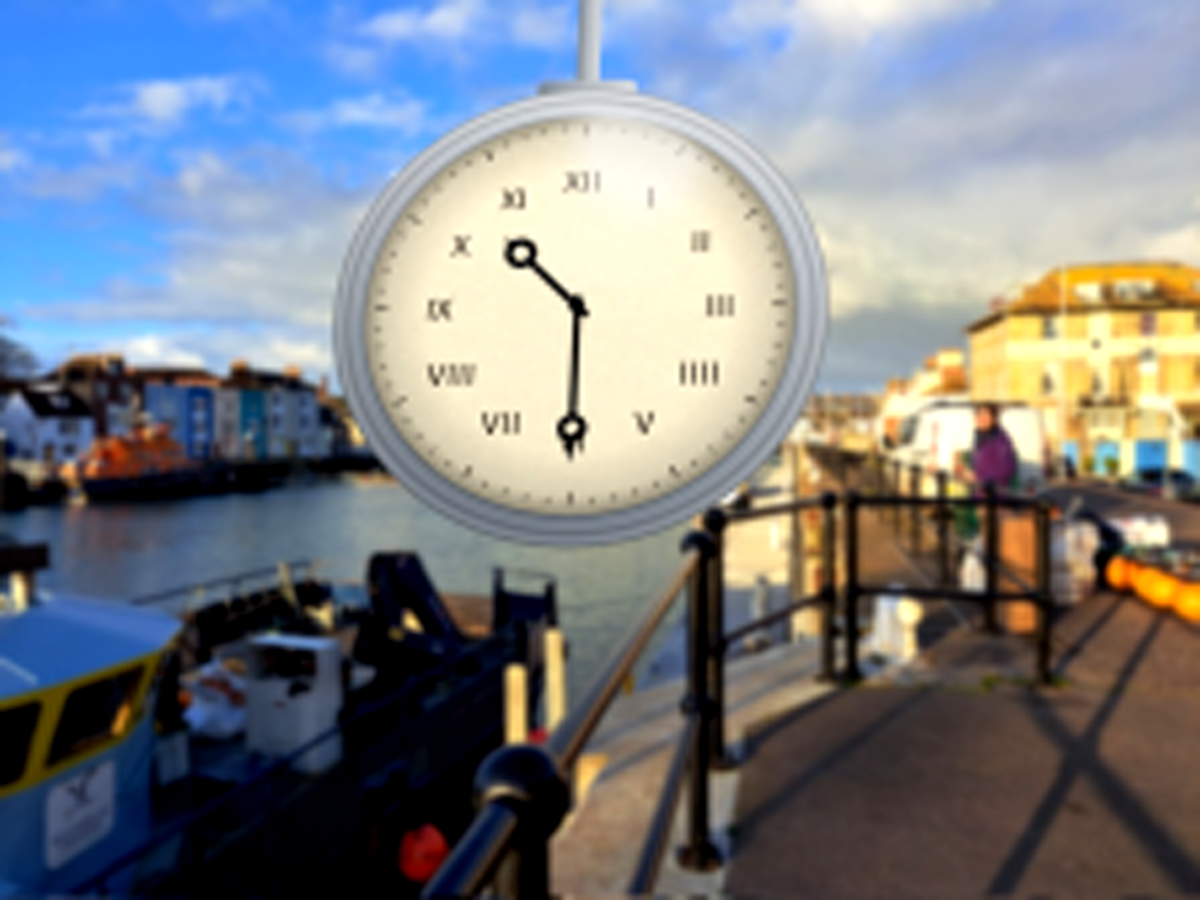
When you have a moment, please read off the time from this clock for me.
10:30
